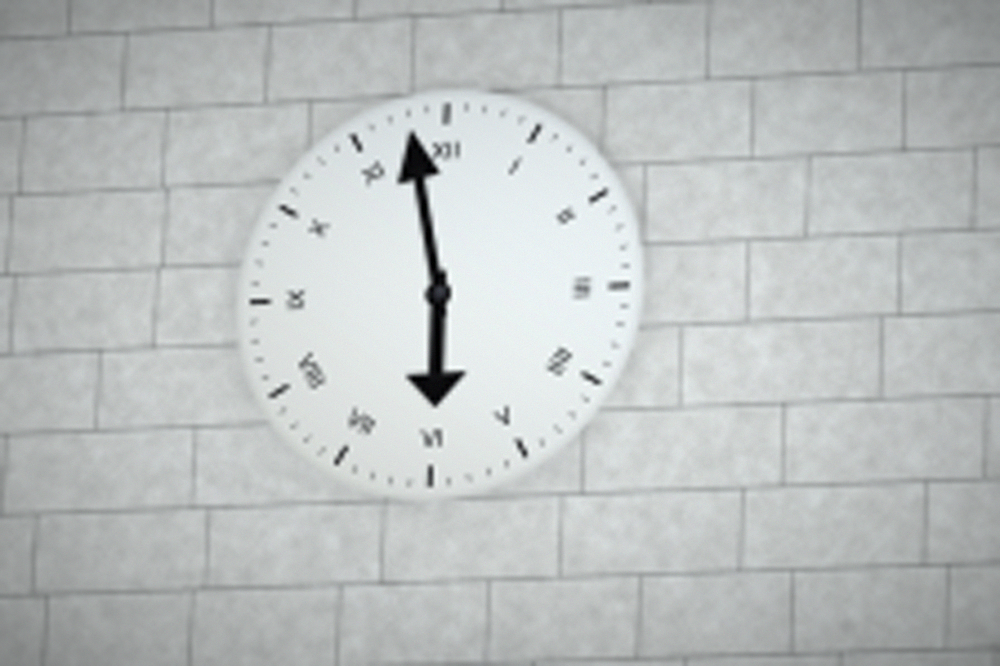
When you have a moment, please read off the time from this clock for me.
5:58
